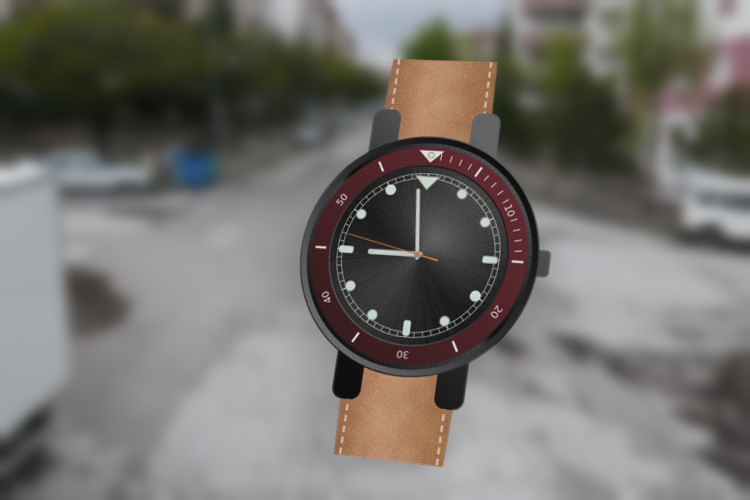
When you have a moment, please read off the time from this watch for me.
8:58:47
